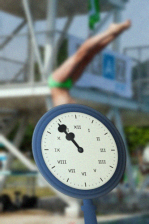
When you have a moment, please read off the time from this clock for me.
10:54
